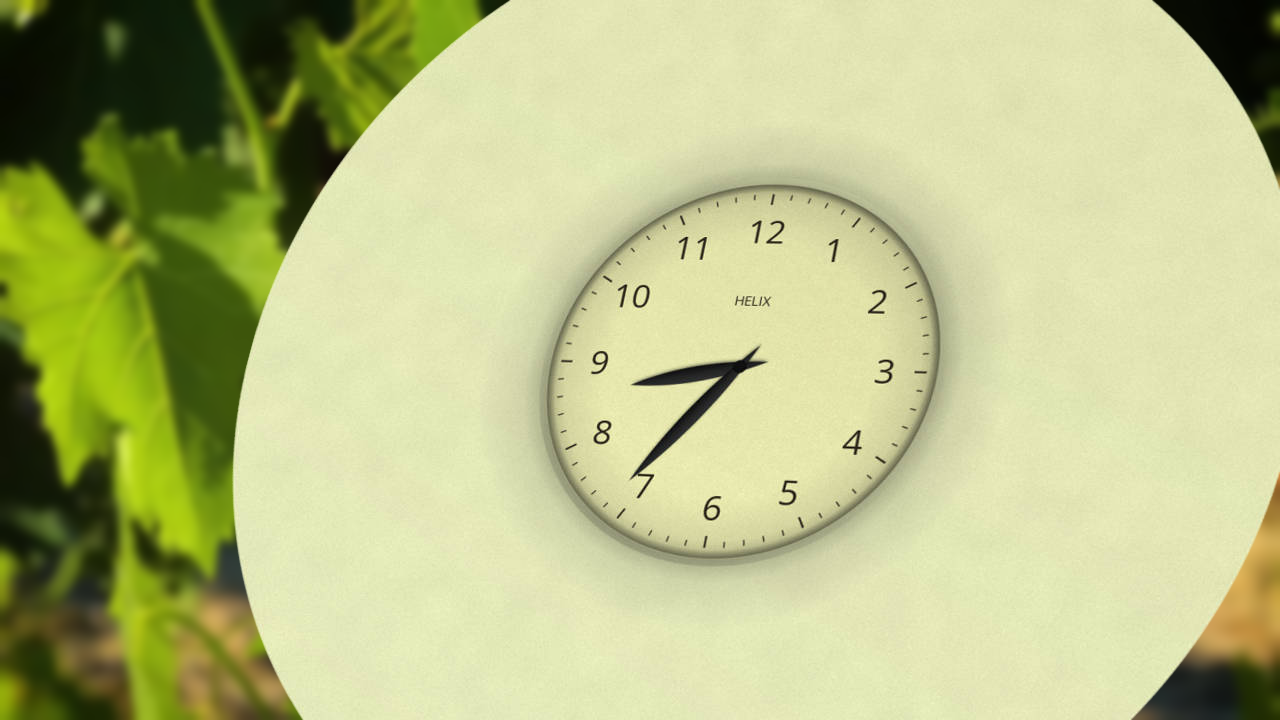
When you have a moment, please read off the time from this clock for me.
8:36
